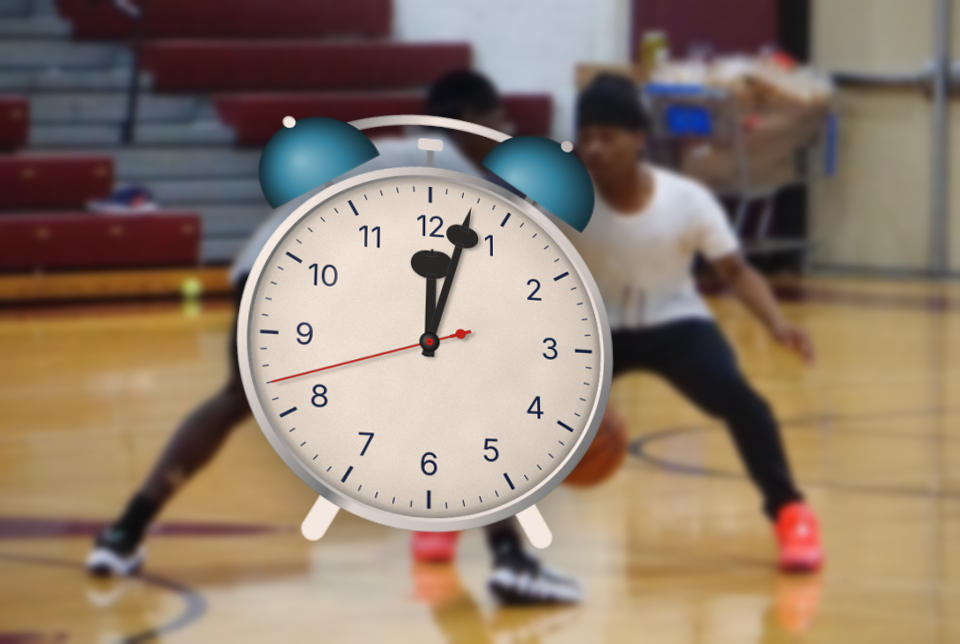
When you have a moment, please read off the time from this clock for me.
12:02:42
